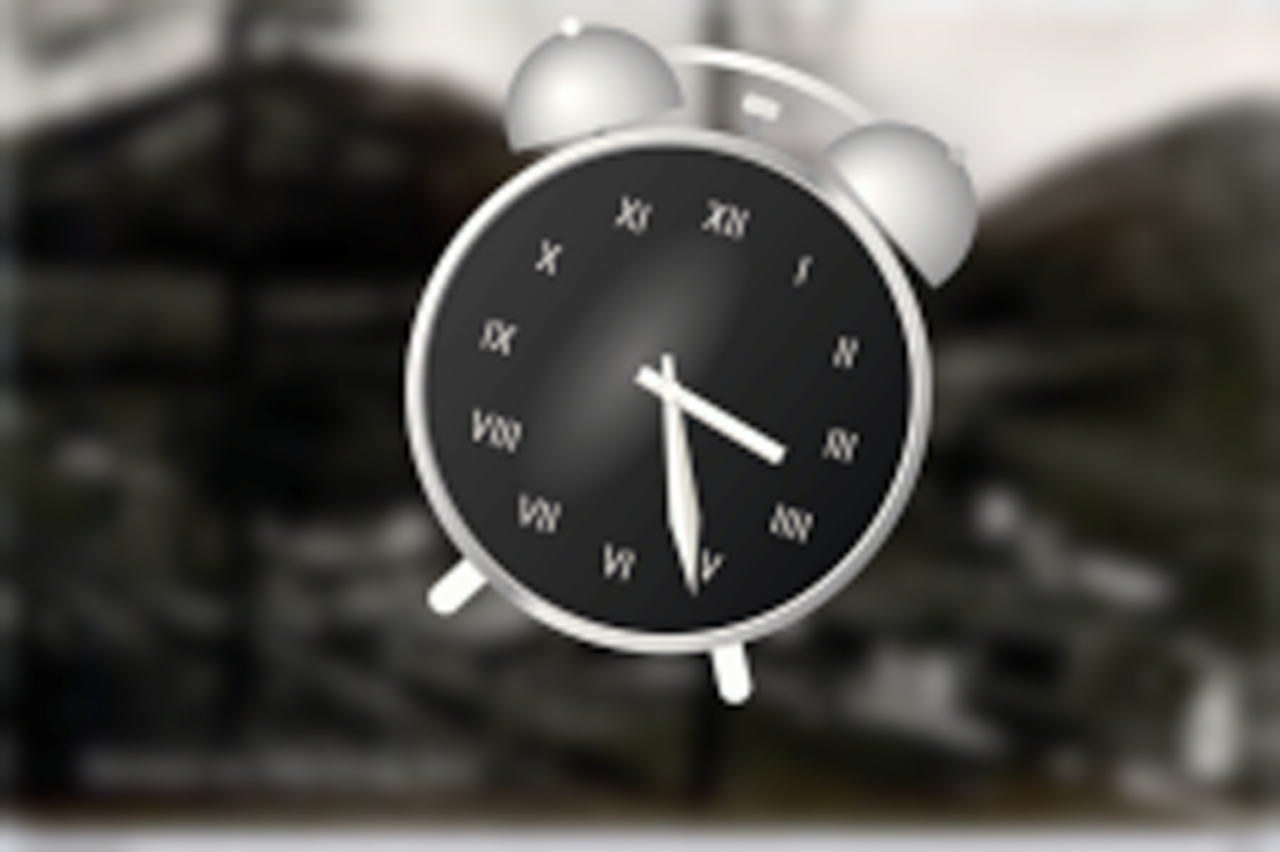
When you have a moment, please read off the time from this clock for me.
3:26
